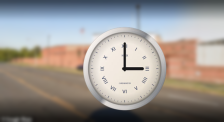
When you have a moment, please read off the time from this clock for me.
3:00
